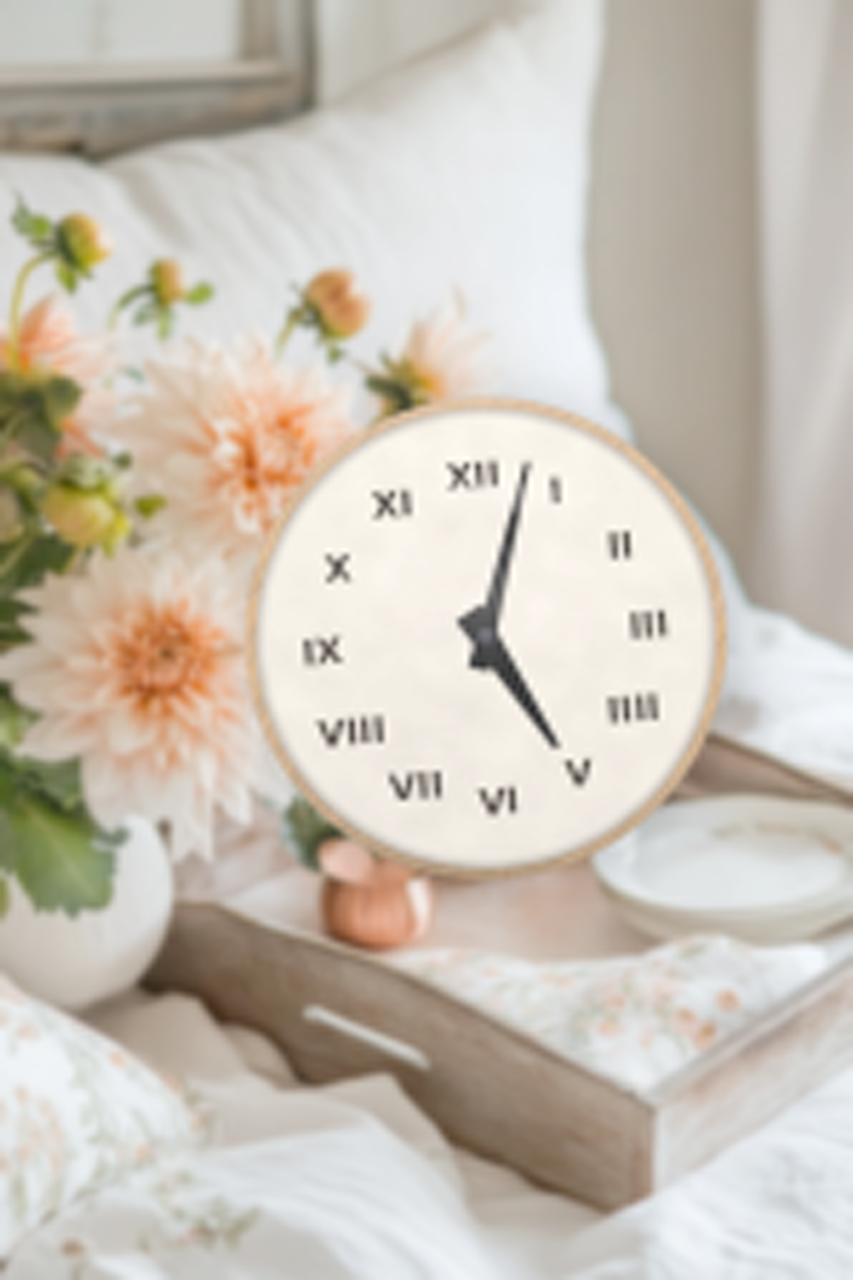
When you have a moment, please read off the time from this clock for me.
5:03
